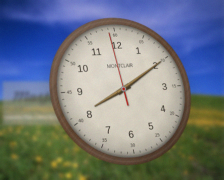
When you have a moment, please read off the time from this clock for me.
8:09:59
